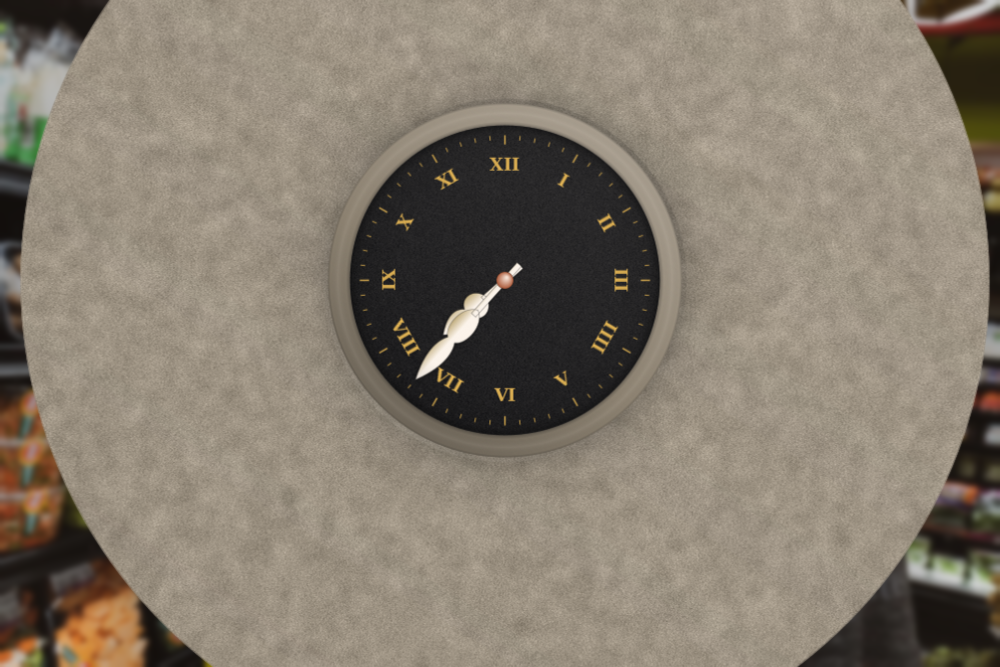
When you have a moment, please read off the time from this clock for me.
7:37
